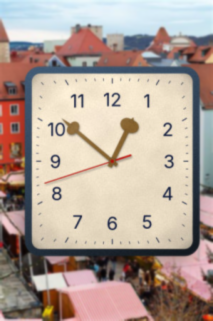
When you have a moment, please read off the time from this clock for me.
12:51:42
